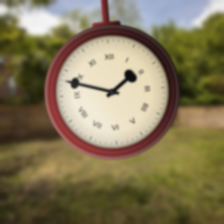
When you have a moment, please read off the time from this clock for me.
1:48
